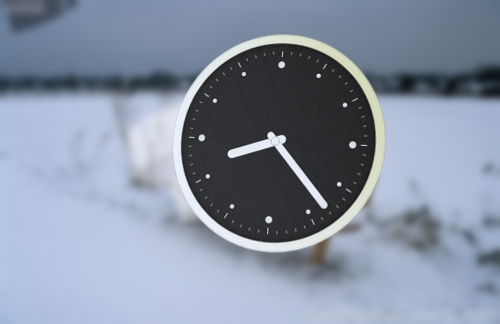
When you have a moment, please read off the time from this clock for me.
8:23
